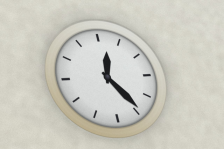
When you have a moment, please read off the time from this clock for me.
12:24
